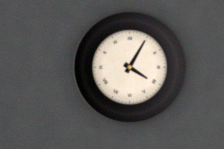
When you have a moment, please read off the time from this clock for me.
4:05
